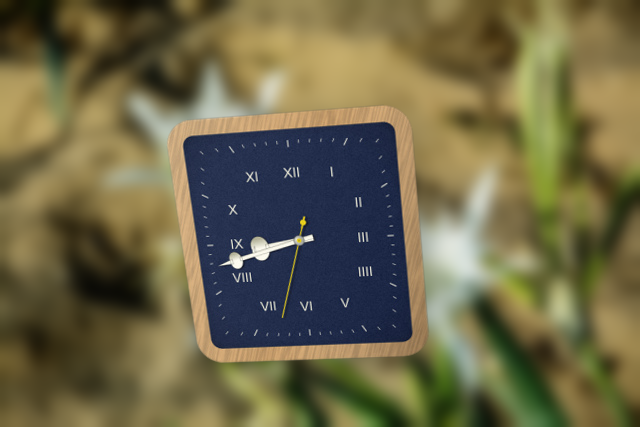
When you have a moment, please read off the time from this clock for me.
8:42:33
